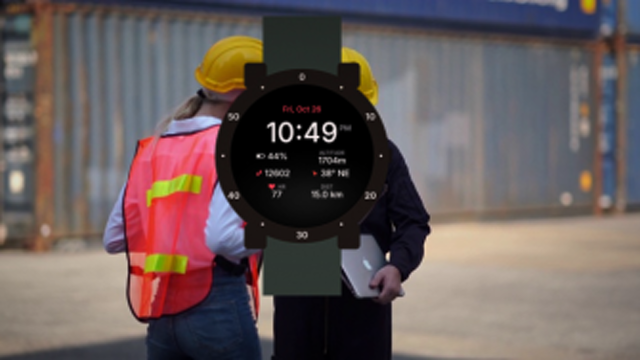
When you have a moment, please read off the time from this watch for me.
10:49
